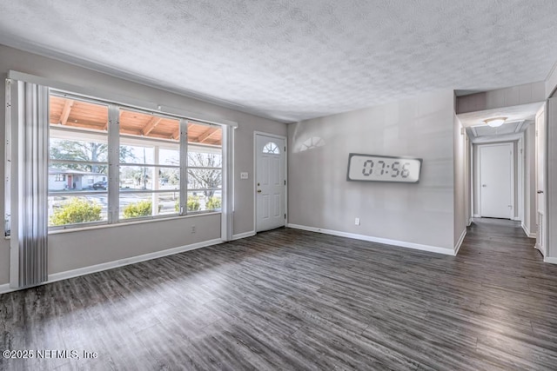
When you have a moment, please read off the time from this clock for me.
7:56
